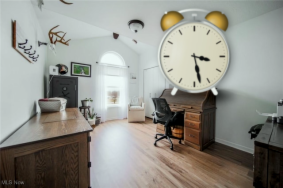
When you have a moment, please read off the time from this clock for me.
3:28
